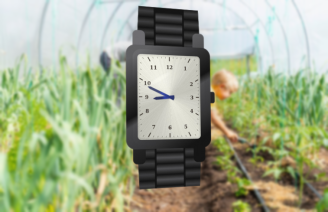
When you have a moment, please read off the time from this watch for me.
8:49
